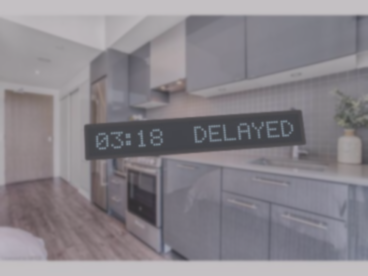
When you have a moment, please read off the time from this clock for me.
3:18
